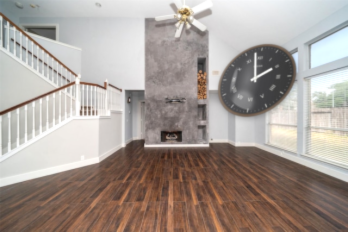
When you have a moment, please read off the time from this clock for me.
1:58
